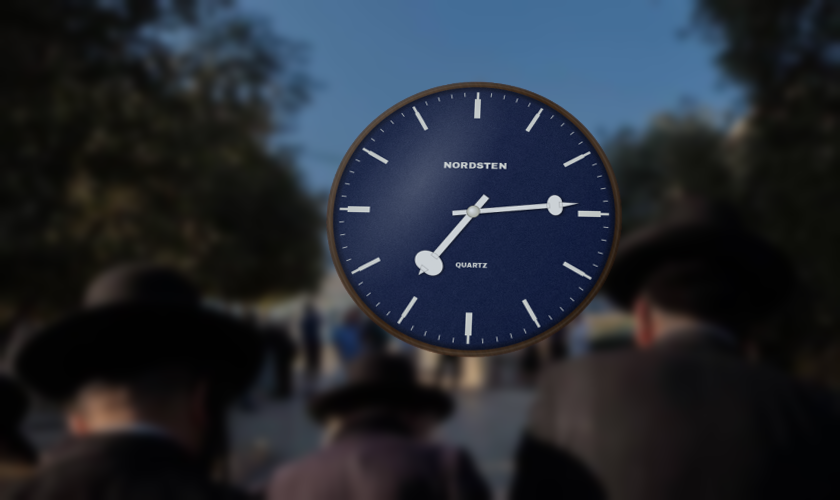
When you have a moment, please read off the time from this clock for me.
7:14
